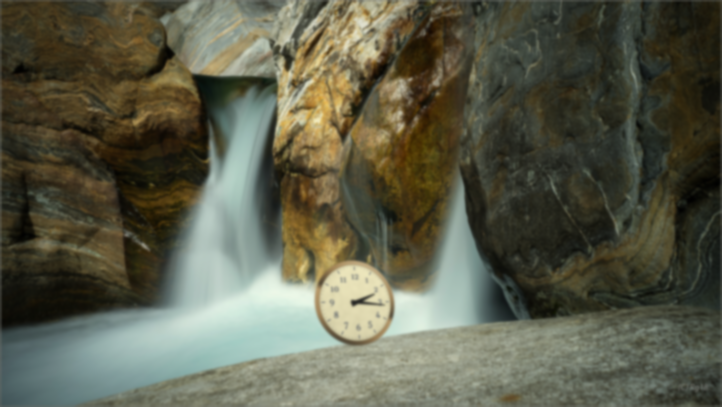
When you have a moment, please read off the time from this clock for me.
2:16
